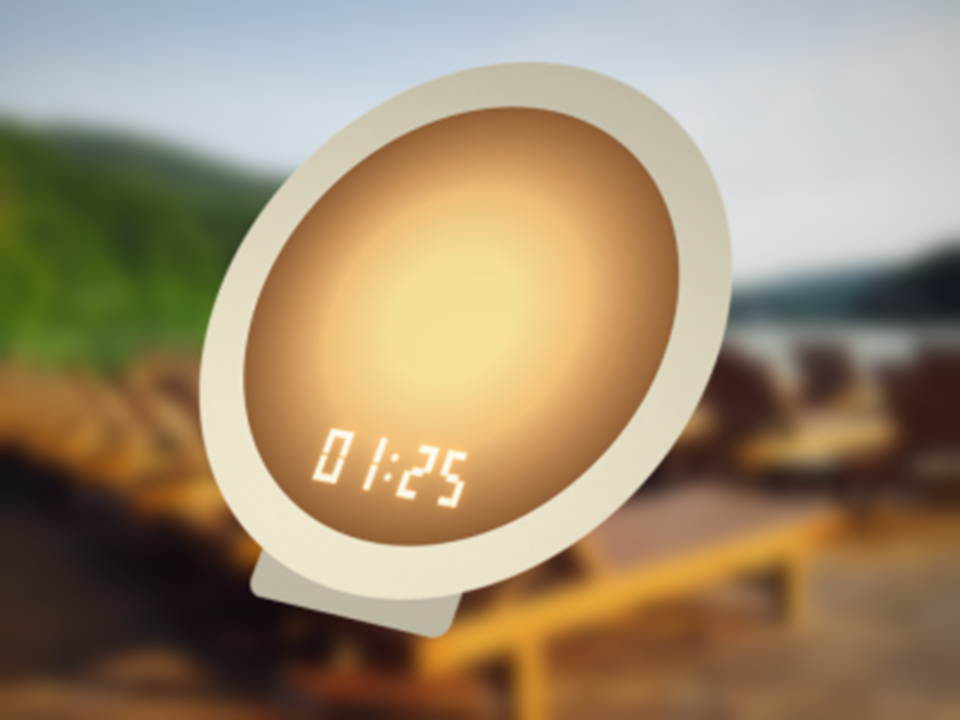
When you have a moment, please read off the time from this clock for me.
1:25
